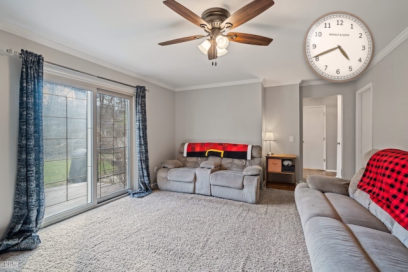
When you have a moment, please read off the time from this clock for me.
4:41
